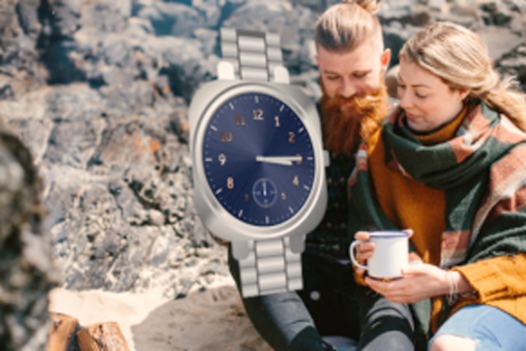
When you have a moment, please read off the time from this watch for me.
3:15
